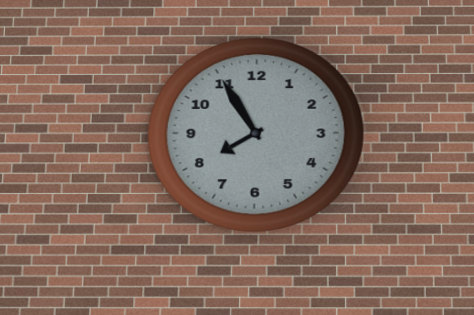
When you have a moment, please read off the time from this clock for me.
7:55
